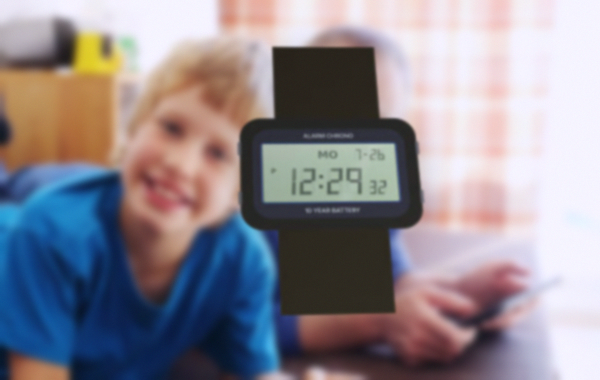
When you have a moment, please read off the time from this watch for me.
12:29:32
